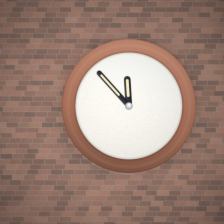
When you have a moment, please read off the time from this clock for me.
11:53
